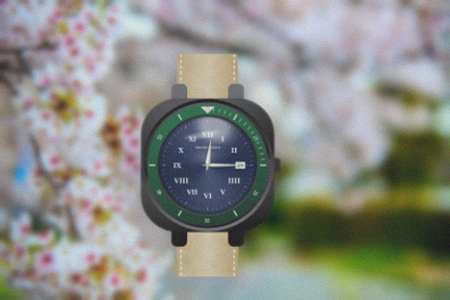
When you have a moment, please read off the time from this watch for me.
12:15
